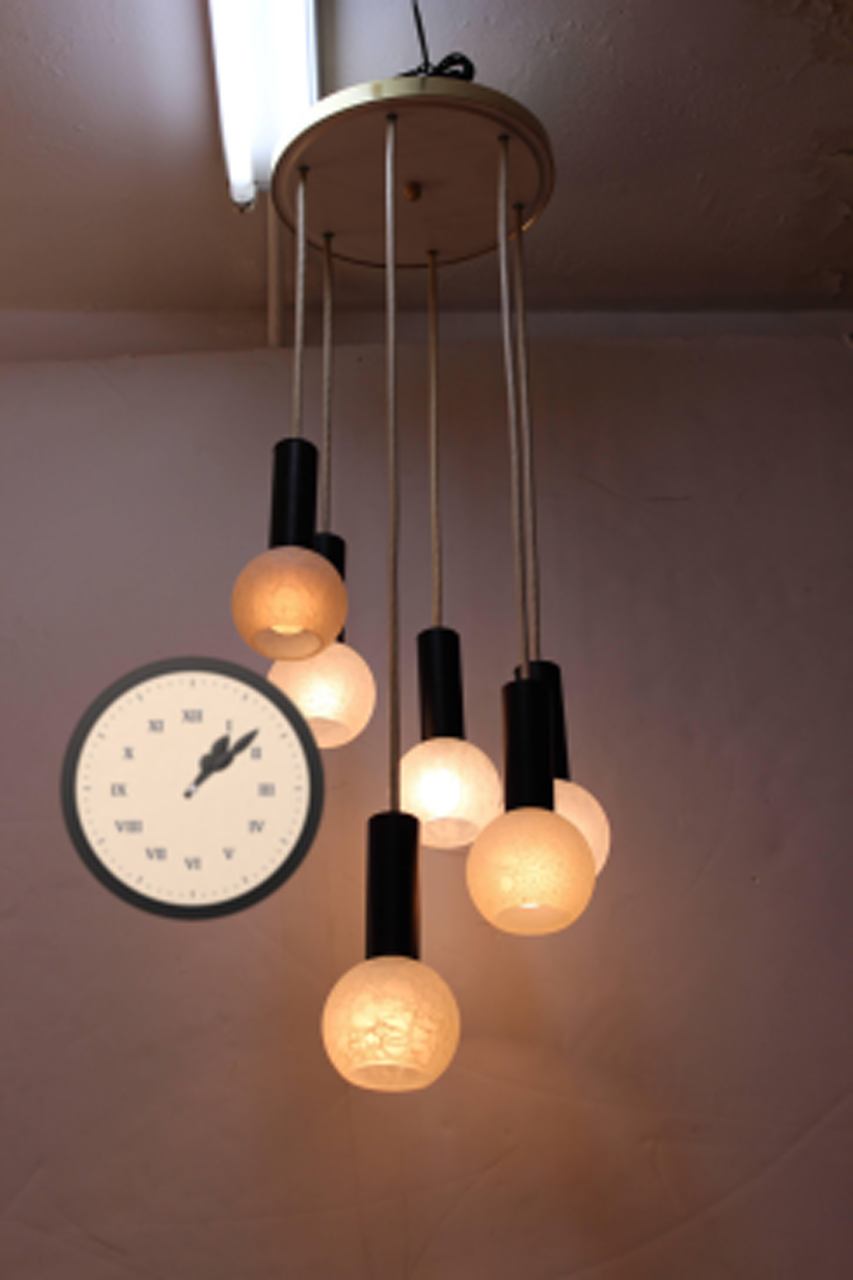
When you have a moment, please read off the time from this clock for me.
1:08
